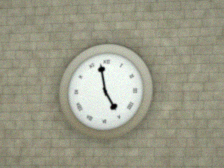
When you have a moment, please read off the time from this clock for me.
4:58
